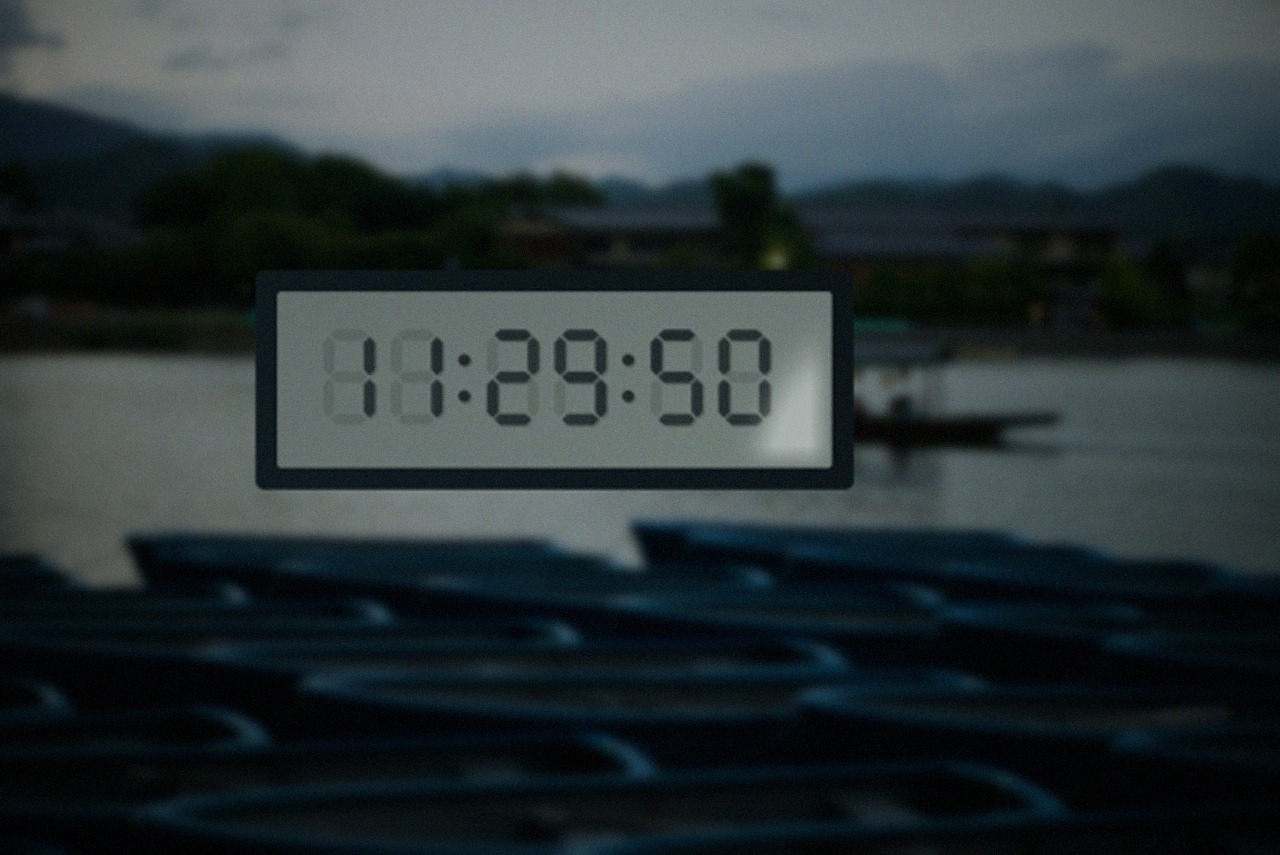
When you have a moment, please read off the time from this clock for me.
11:29:50
